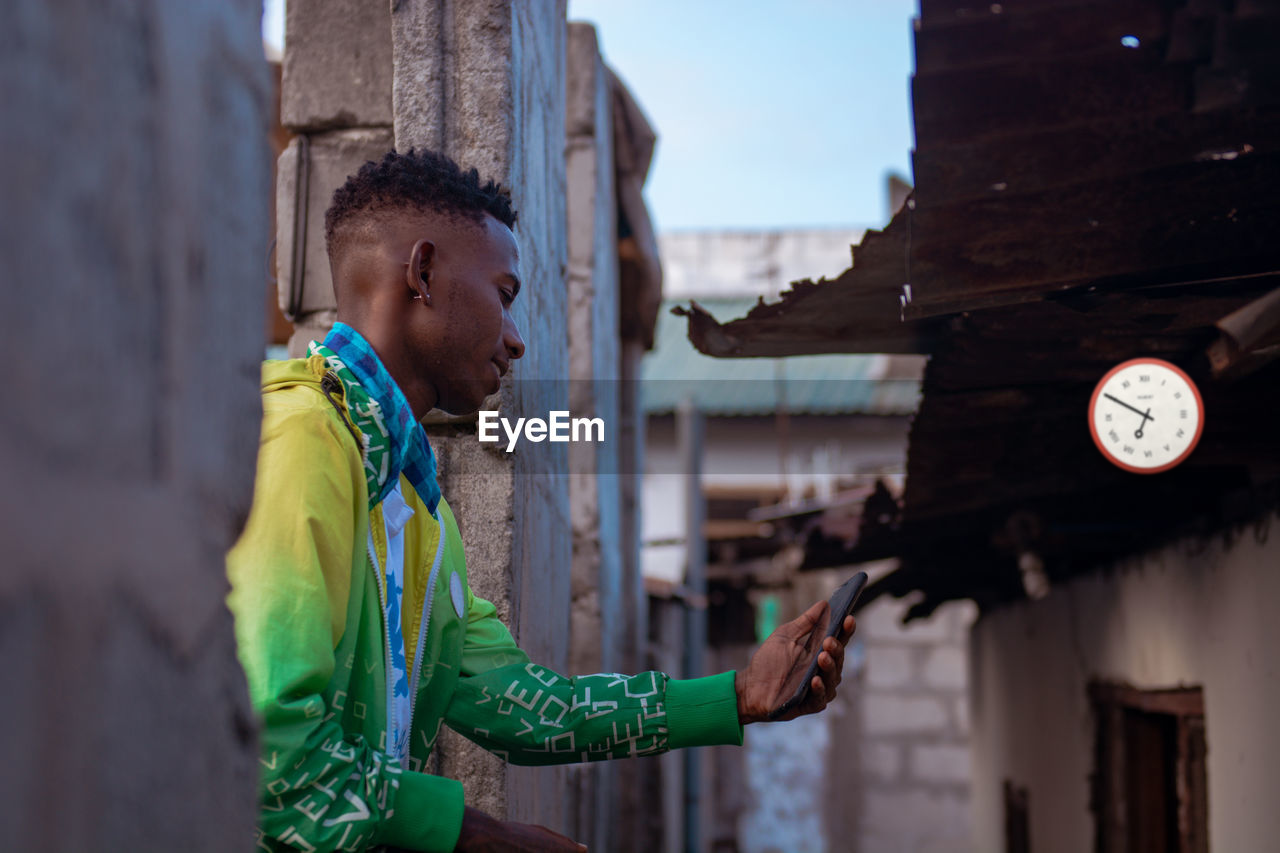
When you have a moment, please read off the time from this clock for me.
6:50
